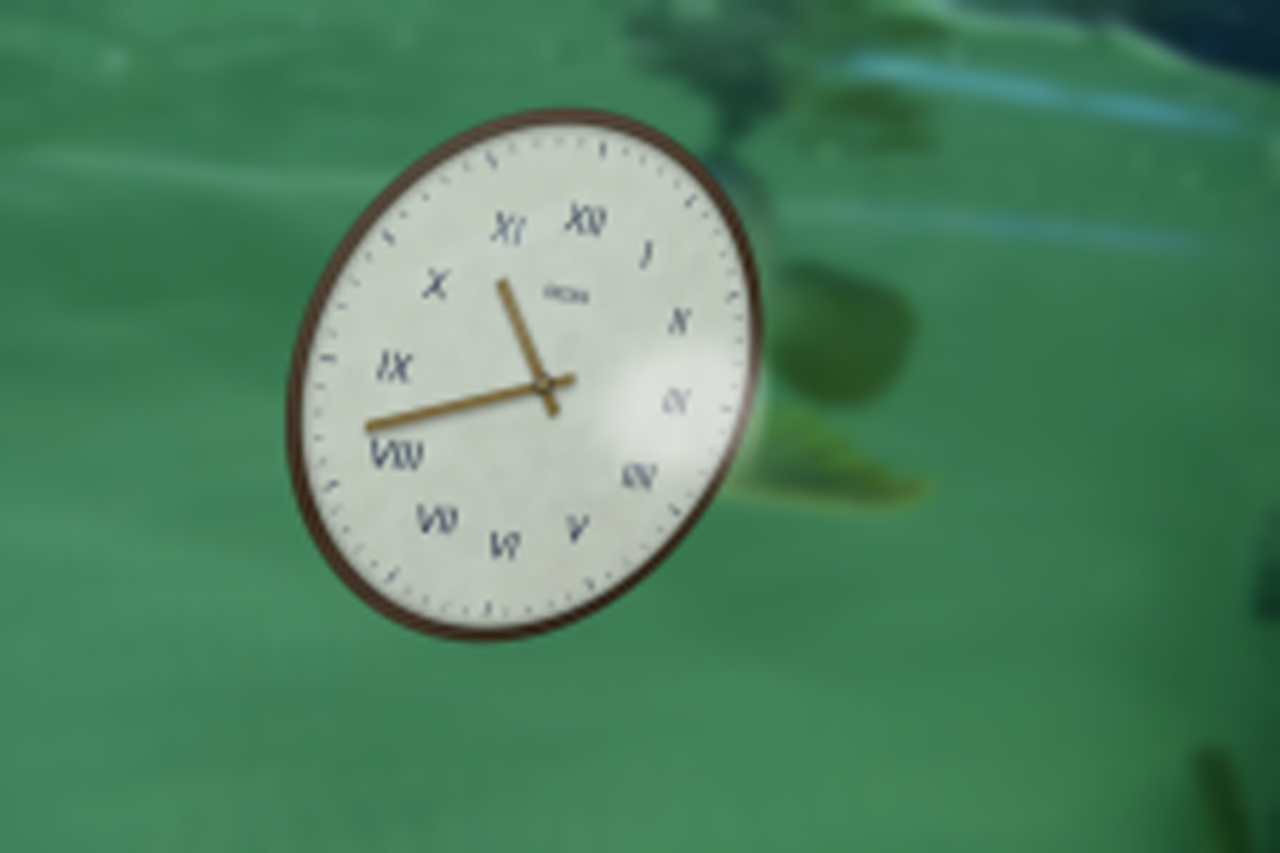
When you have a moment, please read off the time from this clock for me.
10:42
